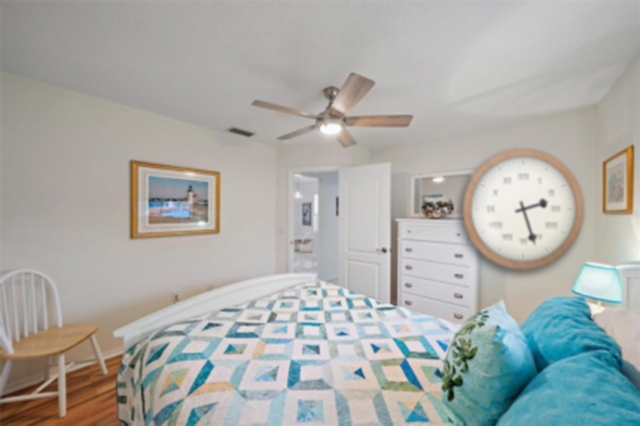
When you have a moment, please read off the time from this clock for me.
2:27
